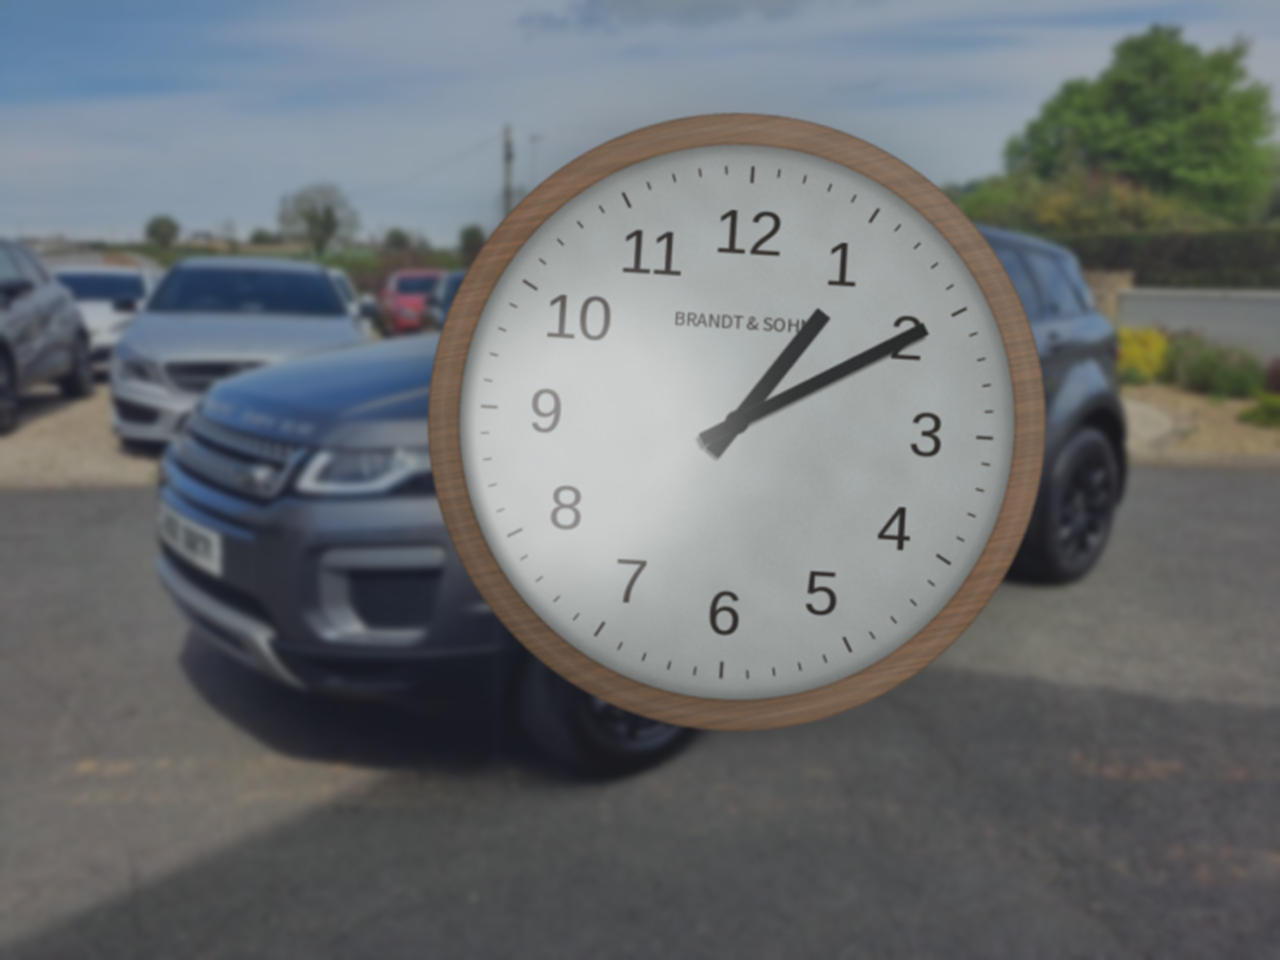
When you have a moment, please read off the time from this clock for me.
1:10
